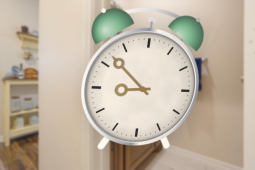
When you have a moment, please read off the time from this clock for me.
8:52
